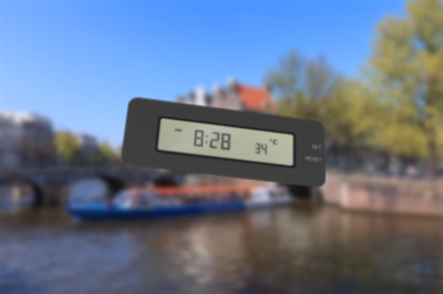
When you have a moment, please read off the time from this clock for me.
8:28
